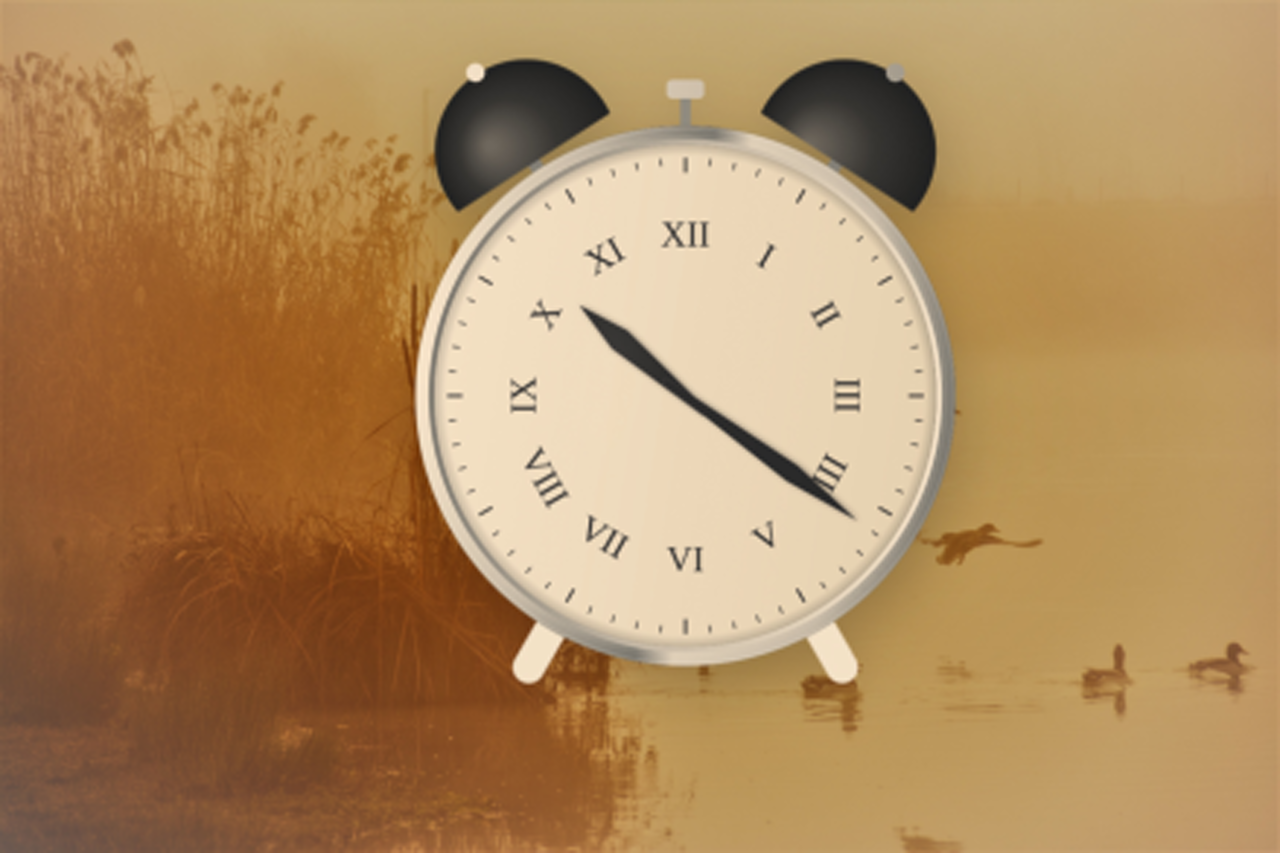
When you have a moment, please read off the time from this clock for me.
10:21
